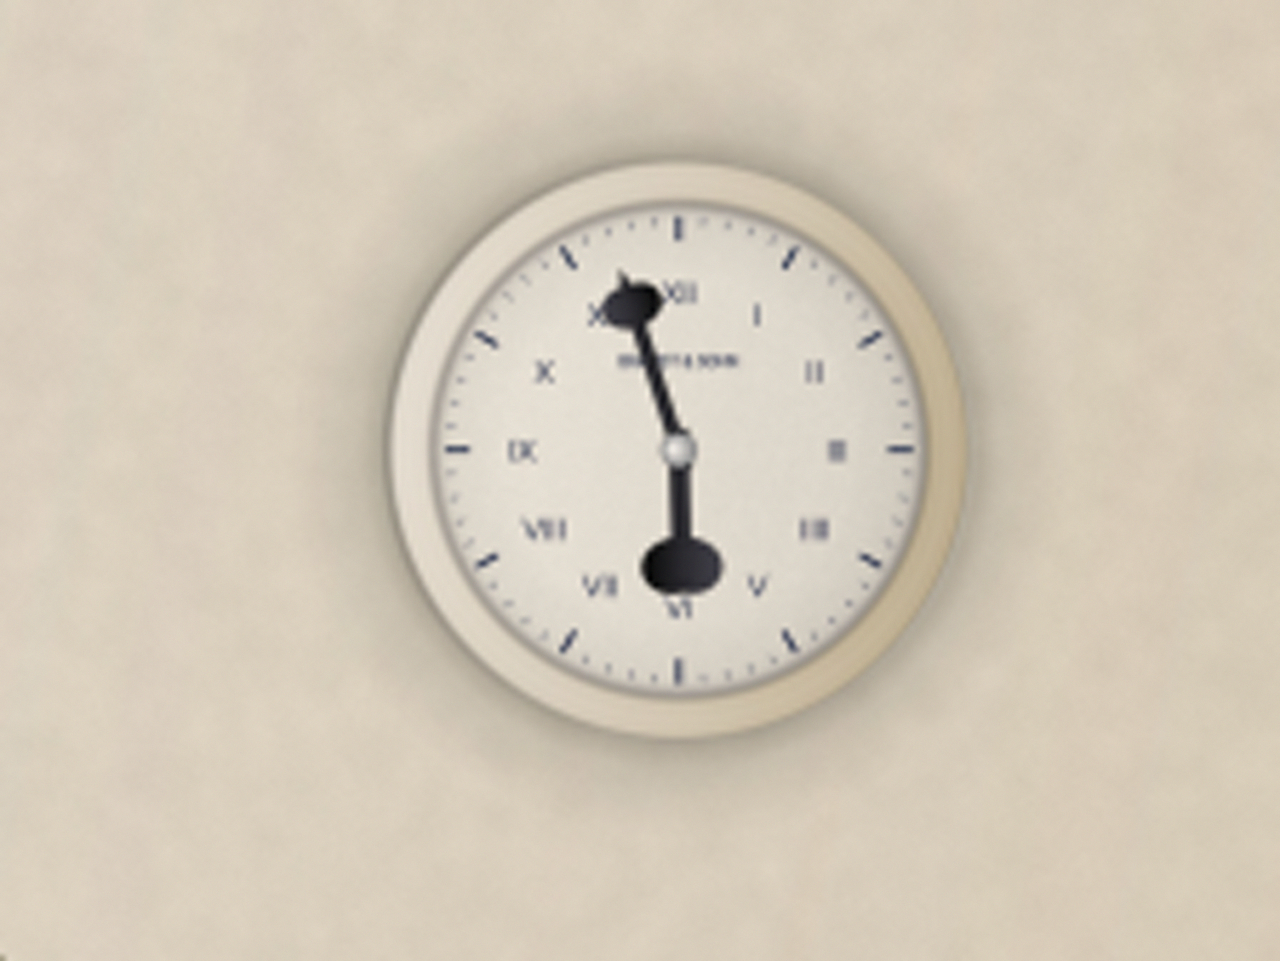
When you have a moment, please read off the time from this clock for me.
5:57
